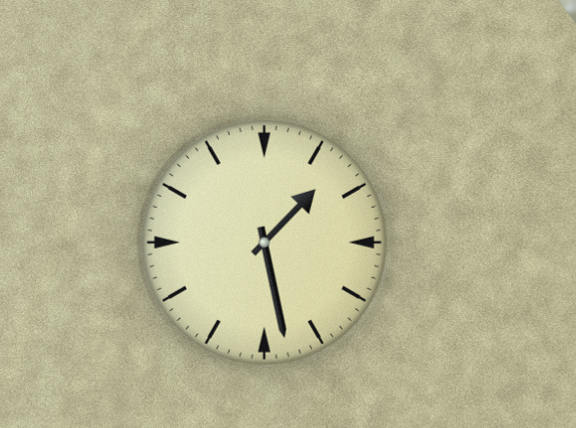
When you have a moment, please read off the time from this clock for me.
1:28
